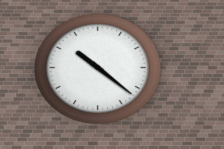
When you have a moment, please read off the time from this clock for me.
10:22
